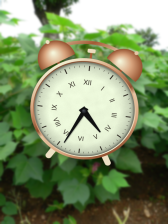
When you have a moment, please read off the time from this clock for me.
4:34
